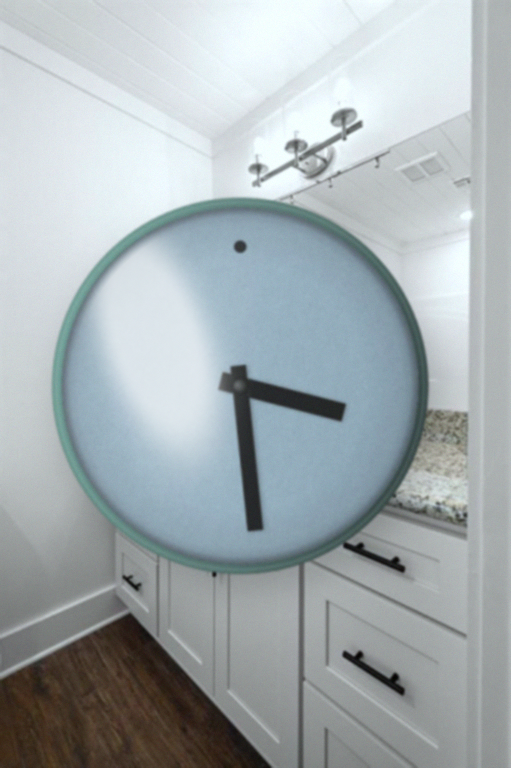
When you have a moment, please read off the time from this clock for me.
3:29
